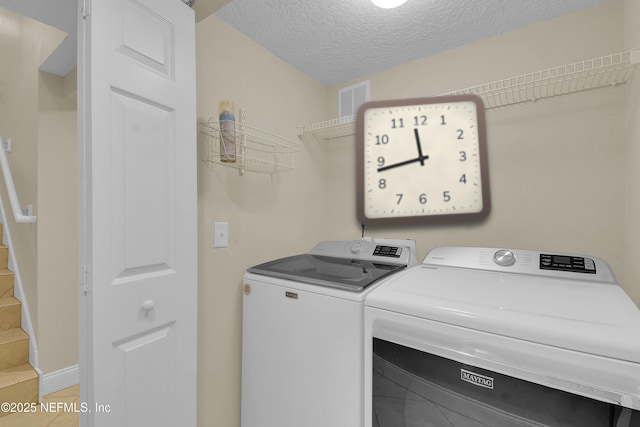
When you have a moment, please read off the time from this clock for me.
11:43
